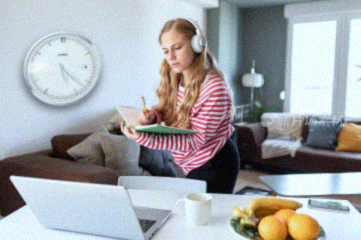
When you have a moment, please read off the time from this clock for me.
5:22
